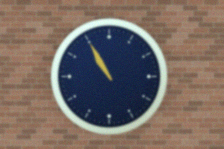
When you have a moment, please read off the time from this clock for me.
10:55
